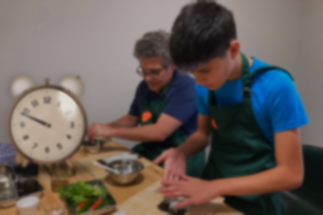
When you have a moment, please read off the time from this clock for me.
9:49
